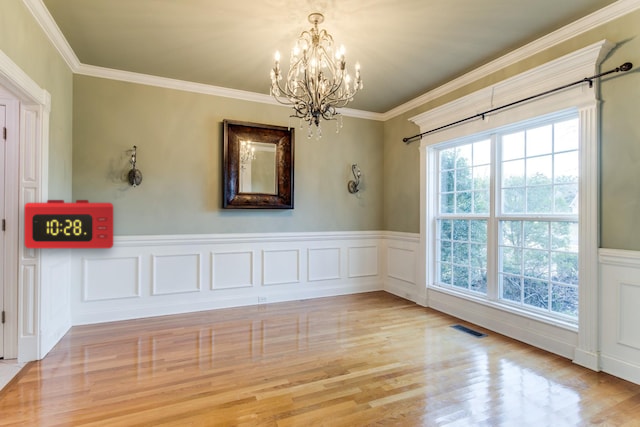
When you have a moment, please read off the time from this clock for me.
10:28
